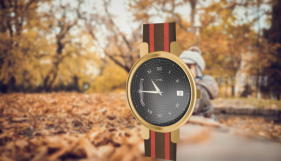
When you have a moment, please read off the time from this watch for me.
10:45
